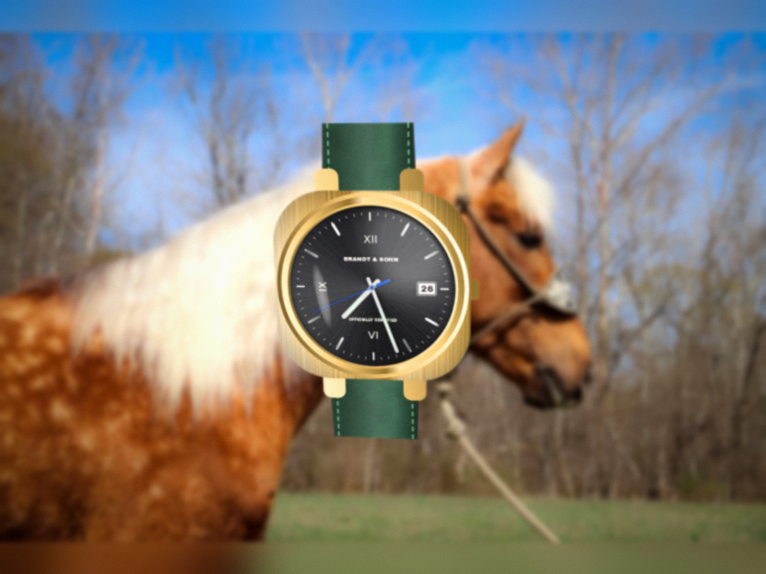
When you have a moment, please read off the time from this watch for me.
7:26:41
